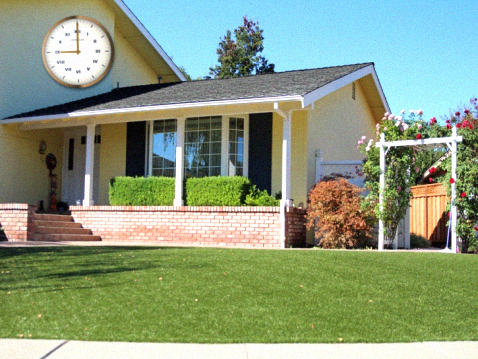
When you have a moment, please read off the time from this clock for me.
9:00
